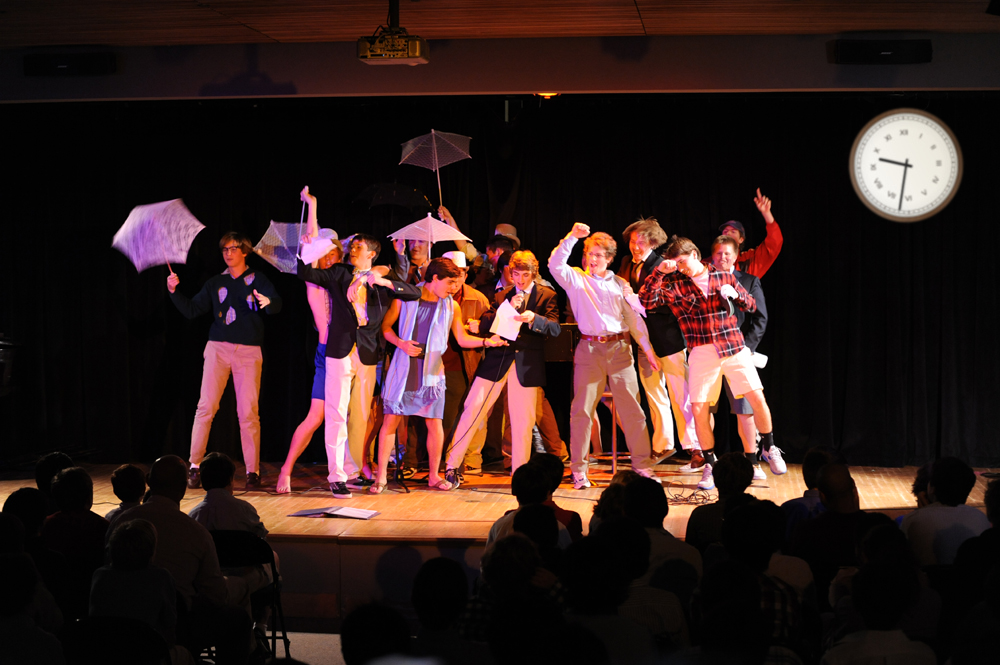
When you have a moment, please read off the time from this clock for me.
9:32
